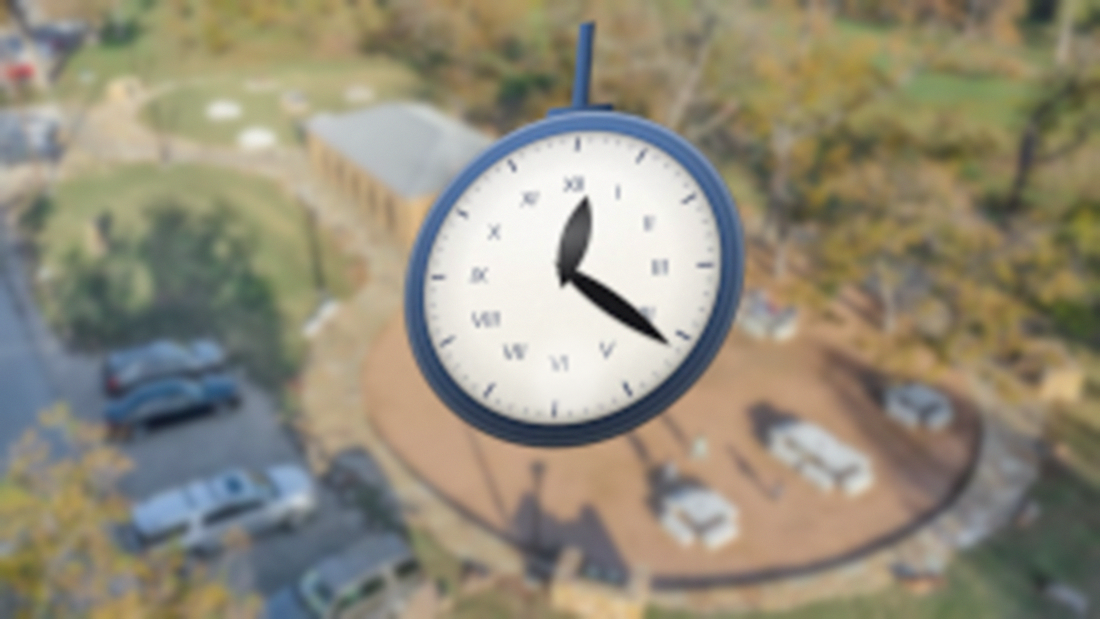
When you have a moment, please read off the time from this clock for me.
12:21
